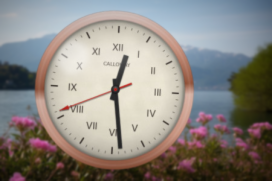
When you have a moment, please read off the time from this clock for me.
12:28:41
